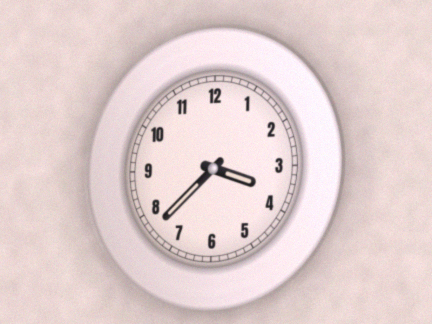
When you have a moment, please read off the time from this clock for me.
3:38
